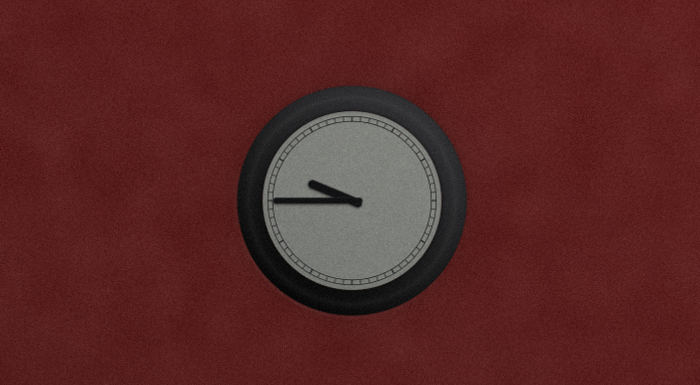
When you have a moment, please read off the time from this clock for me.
9:45
